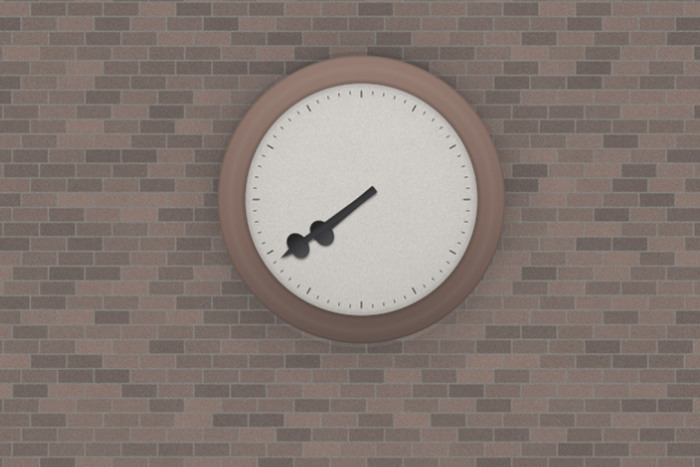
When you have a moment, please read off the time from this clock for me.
7:39
